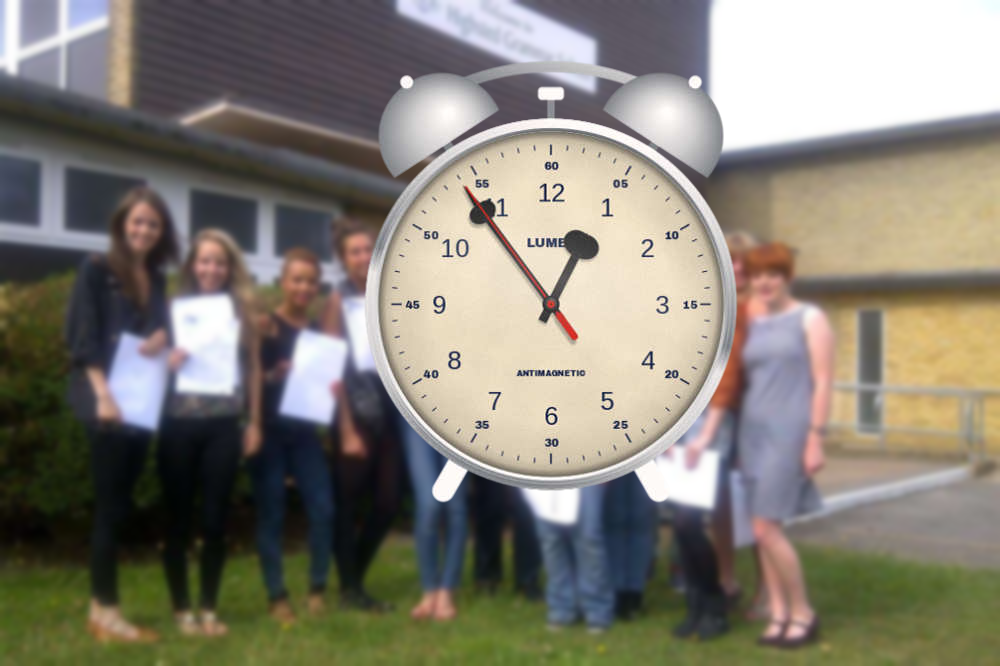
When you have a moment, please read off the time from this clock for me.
12:53:54
